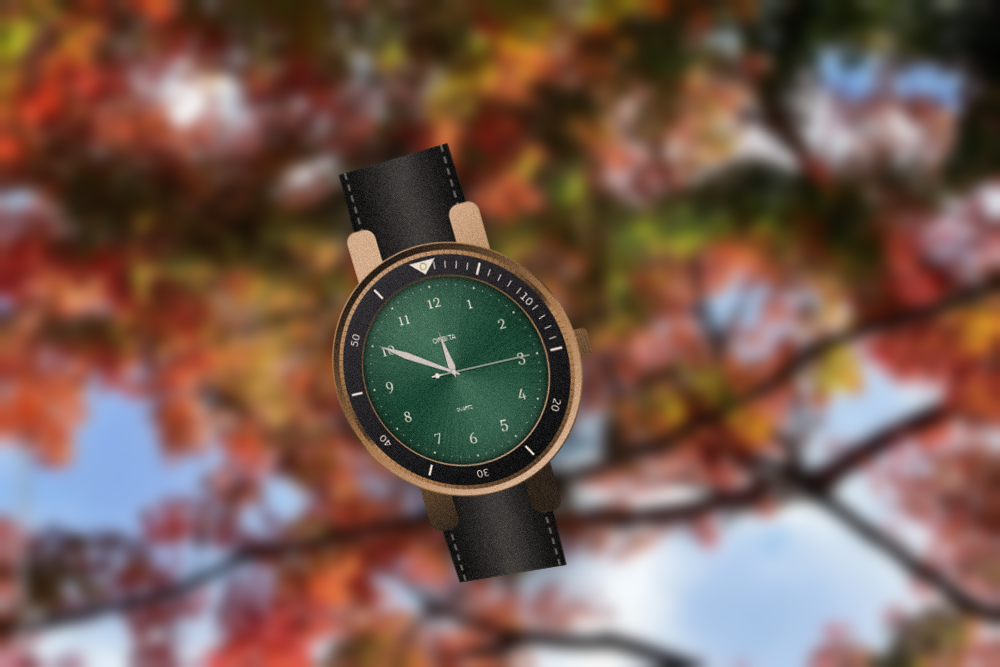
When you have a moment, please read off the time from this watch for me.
11:50:15
